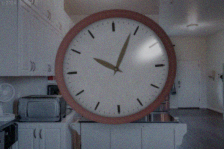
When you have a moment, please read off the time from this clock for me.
10:04
